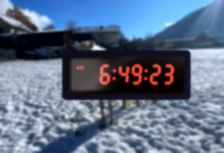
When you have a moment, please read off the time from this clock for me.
6:49:23
